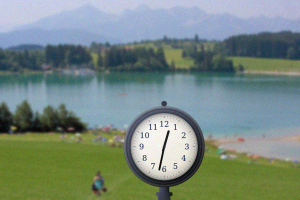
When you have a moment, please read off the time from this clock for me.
12:32
